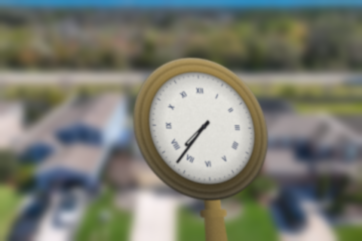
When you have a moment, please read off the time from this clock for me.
7:37
